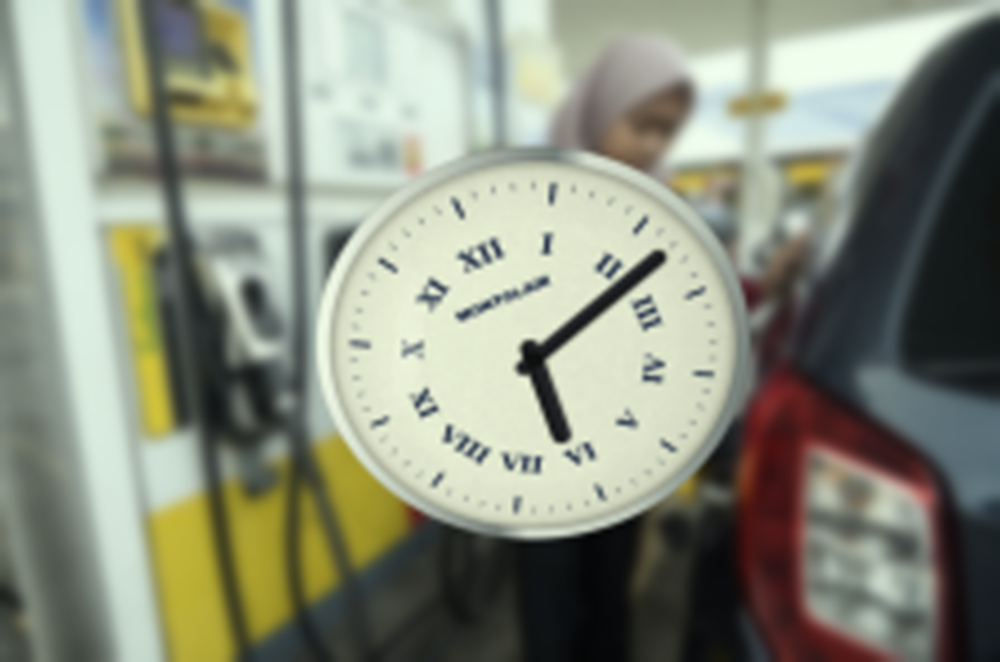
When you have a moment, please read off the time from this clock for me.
6:12
